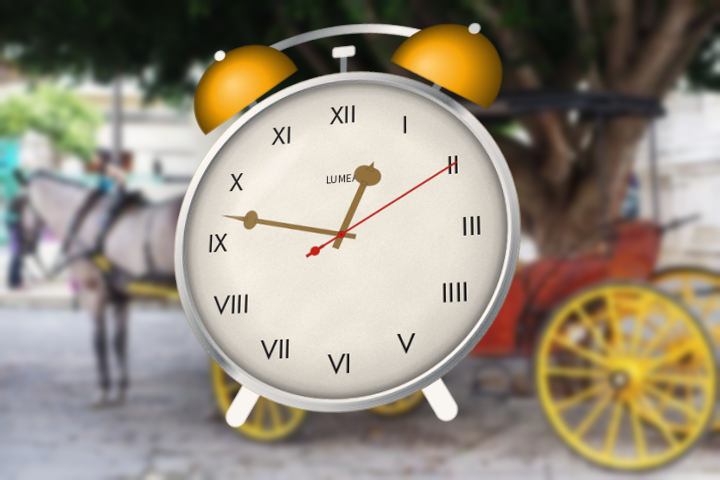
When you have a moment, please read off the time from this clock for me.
12:47:10
